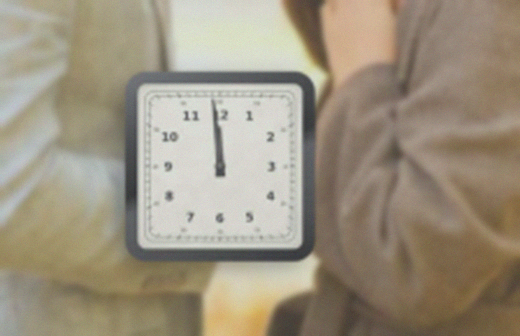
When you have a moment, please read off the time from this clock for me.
11:59
